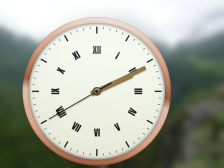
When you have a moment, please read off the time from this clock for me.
2:10:40
